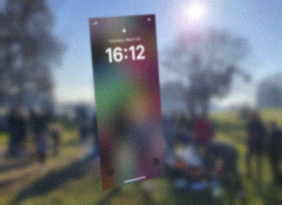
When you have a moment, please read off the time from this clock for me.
16:12
